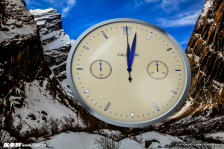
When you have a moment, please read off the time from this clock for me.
12:02
